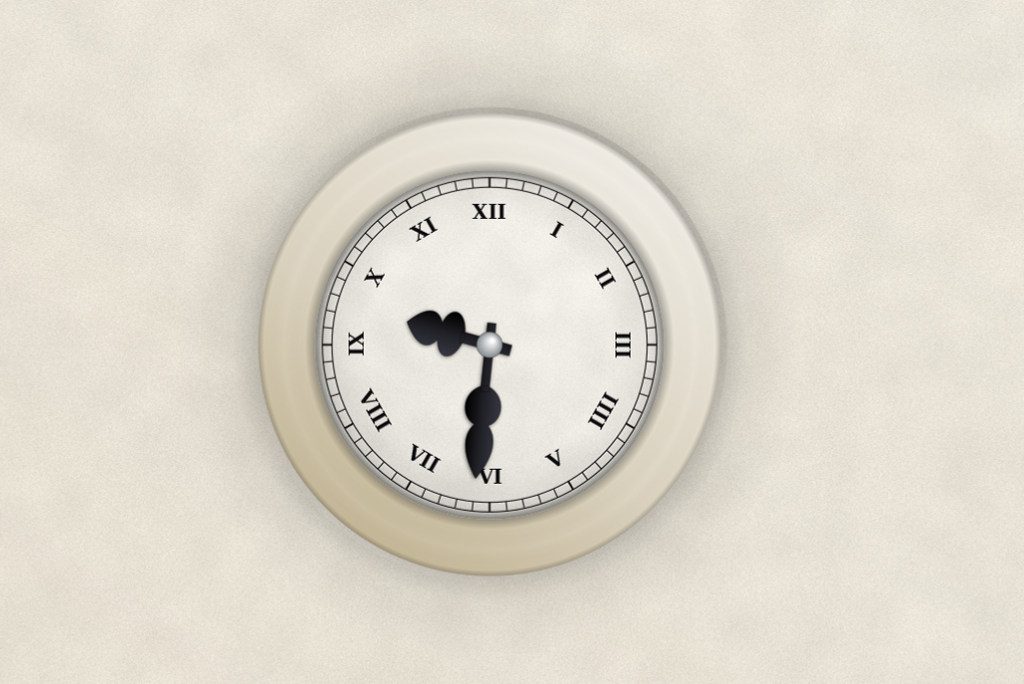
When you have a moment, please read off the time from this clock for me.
9:31
